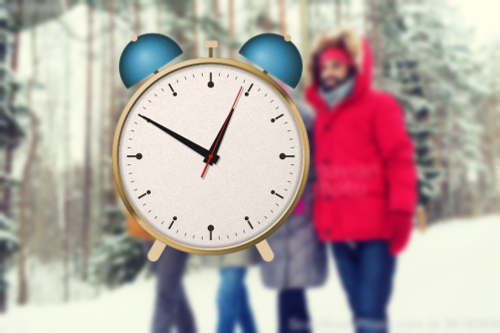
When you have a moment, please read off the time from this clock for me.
12:50:04
